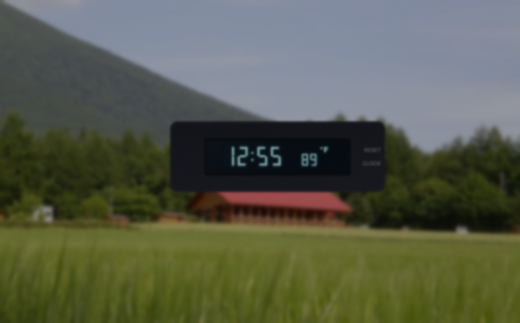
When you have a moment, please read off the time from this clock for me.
12:55
